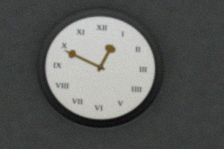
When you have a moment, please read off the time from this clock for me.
12:49
